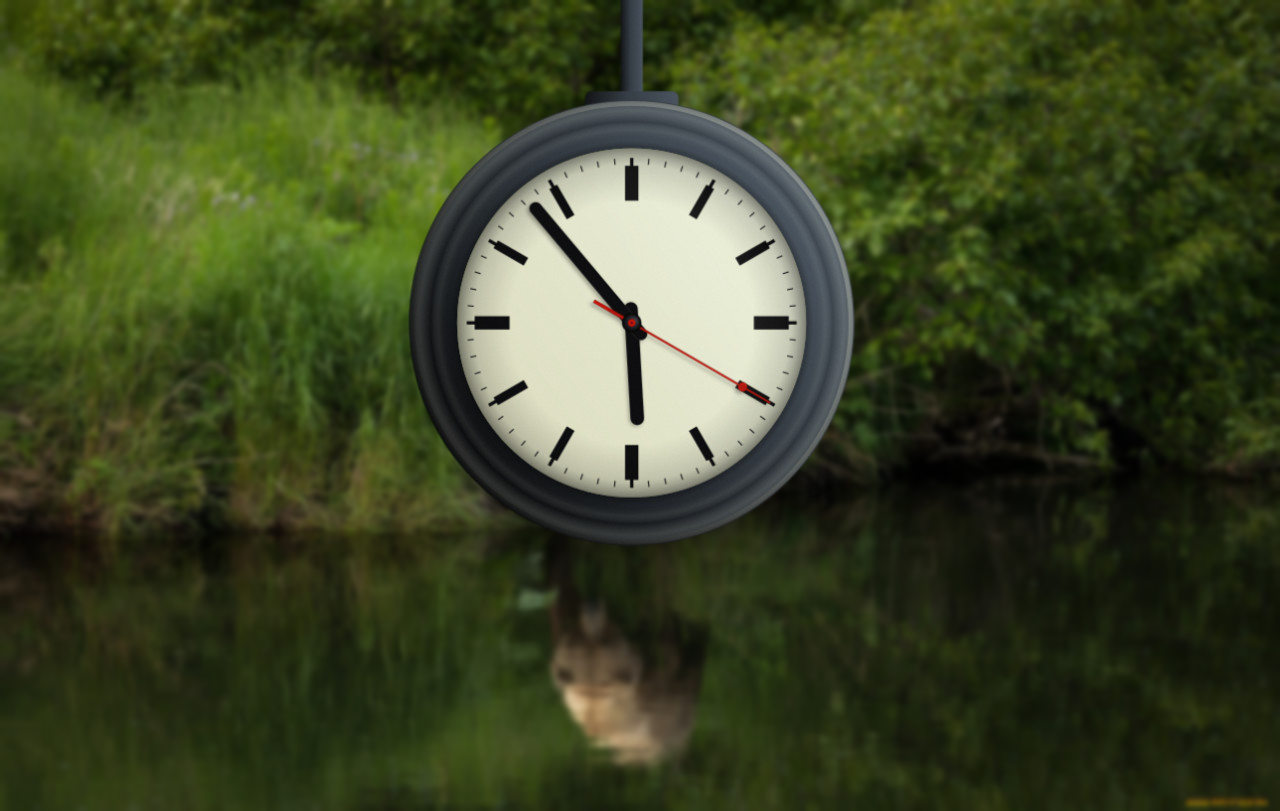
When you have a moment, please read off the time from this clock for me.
5:53:20
